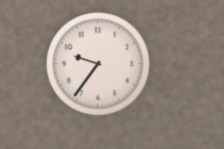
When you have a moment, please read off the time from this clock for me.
9:36
